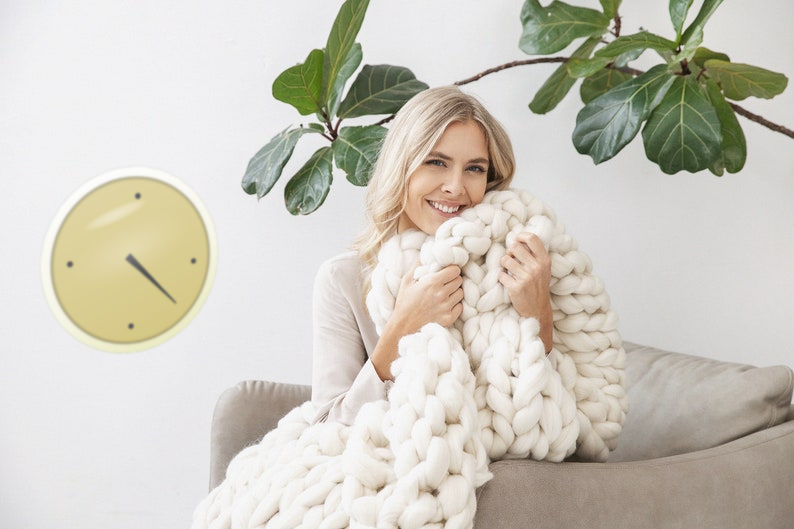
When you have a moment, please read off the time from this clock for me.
4:22
